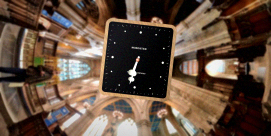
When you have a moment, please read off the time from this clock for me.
6:32
